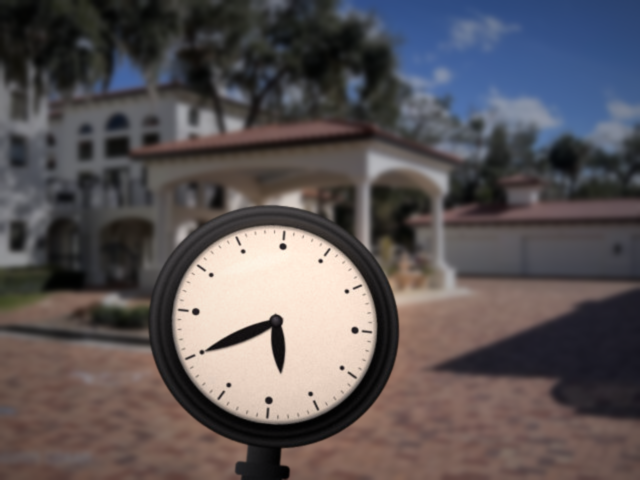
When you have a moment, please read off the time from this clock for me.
5:40
